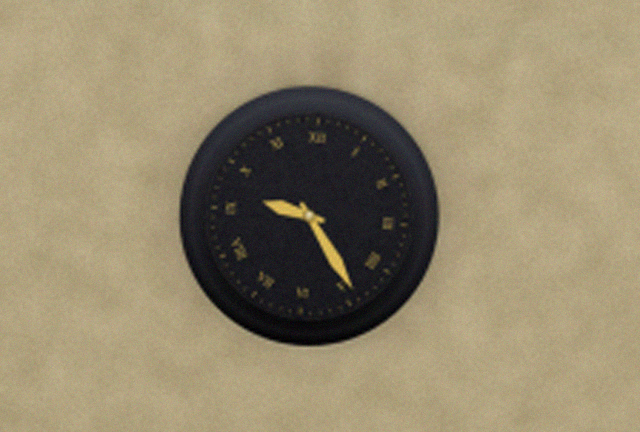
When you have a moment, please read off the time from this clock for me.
9:24
